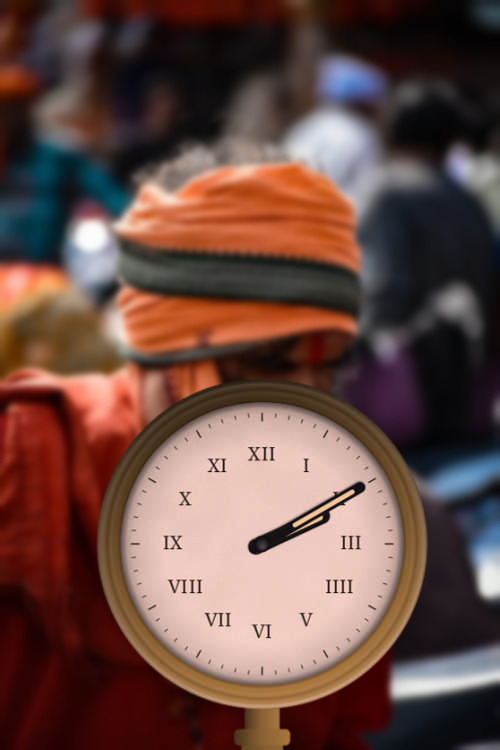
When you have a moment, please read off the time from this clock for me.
2:10
